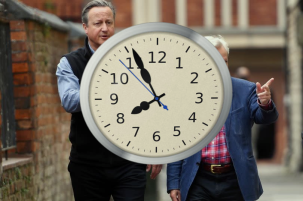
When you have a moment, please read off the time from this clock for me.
7:55:53
